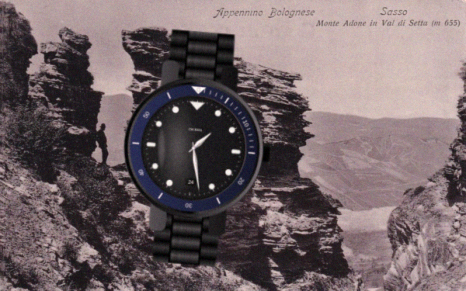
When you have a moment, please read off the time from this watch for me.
1:28
